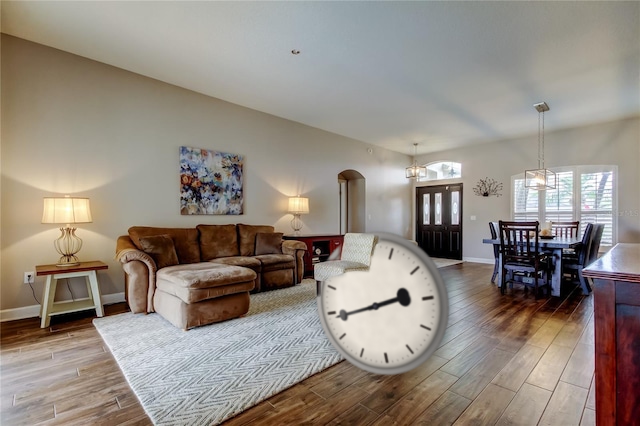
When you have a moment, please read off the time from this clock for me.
2:44
